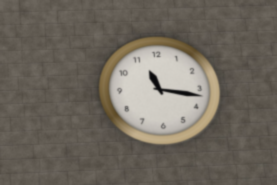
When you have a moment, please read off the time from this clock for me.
11:17
